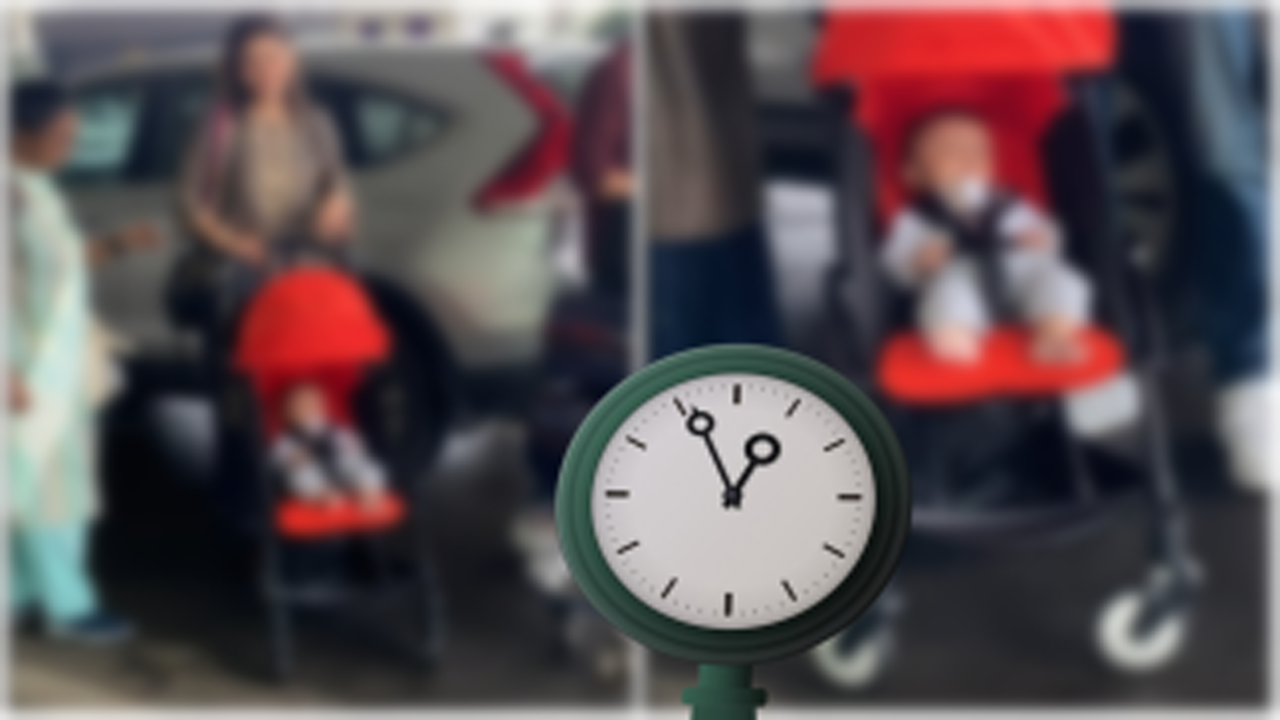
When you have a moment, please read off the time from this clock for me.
12:56
